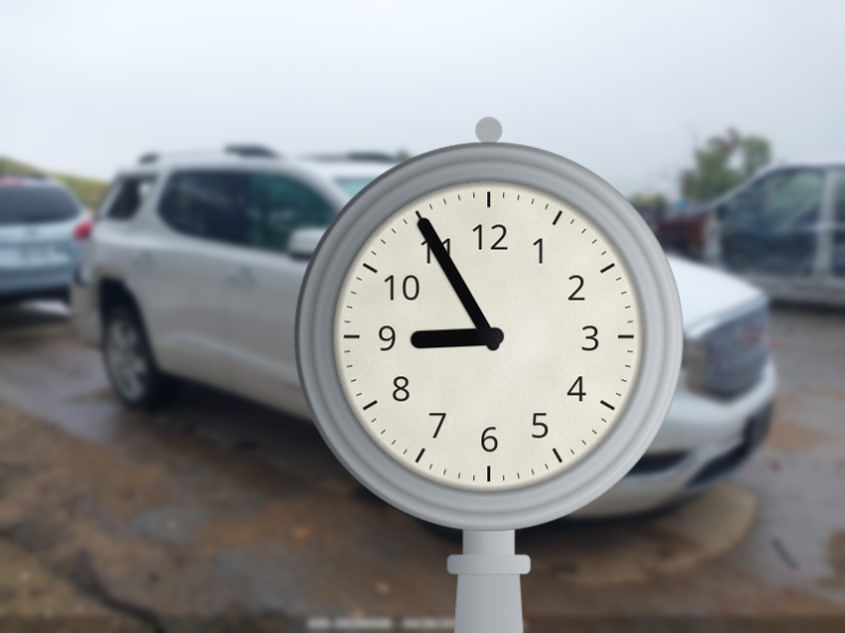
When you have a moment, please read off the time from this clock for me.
8:55
